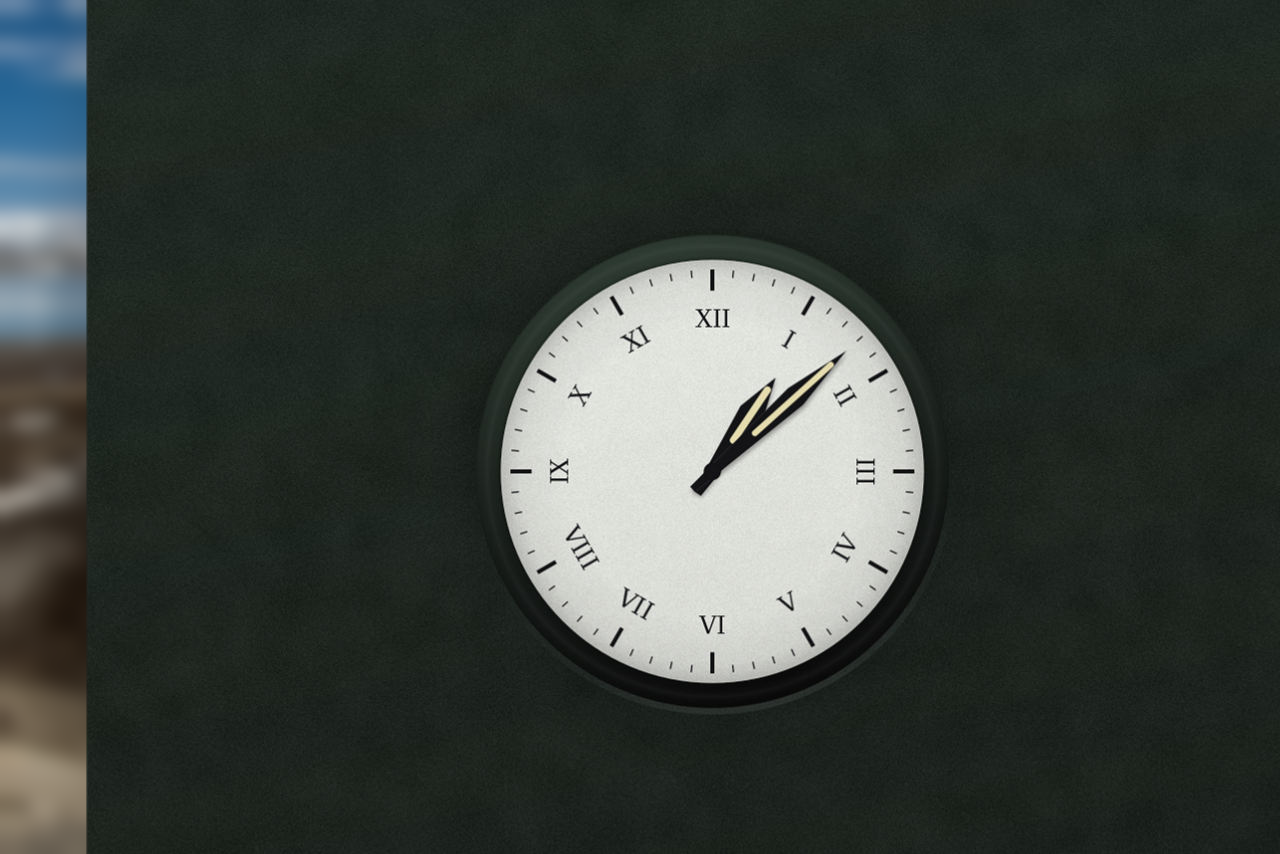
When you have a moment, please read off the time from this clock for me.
1:08
